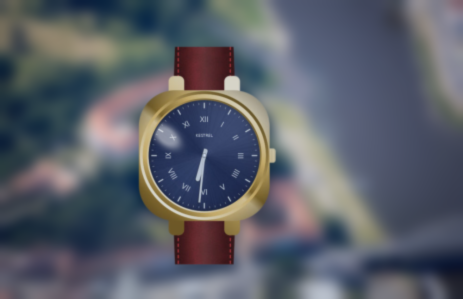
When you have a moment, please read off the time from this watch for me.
6:31
